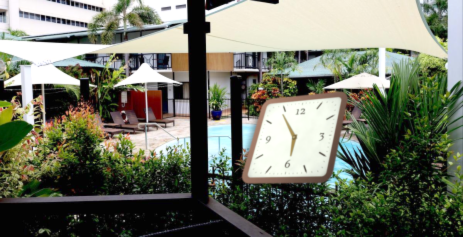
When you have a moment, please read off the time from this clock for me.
5:54
